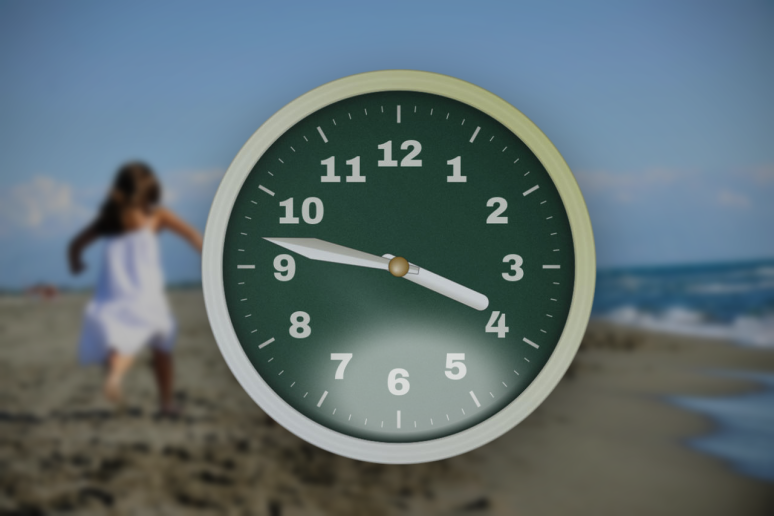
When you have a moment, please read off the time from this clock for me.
3:47
